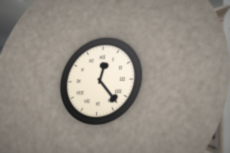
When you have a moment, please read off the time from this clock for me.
12:23
